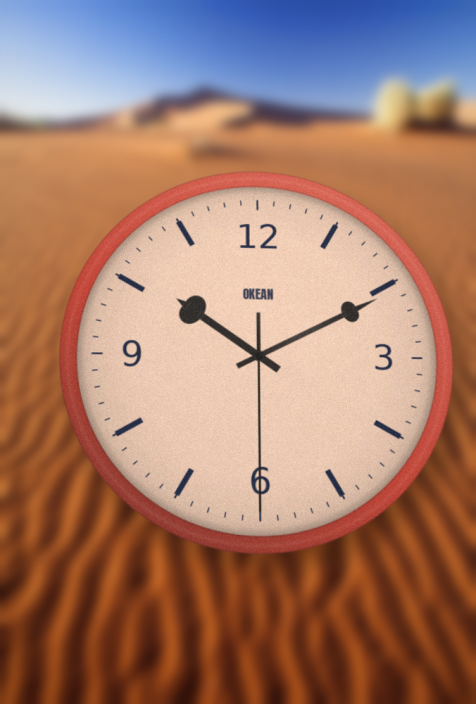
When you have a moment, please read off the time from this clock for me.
10:10:30
